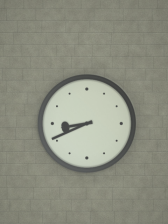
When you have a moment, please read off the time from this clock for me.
8:41
